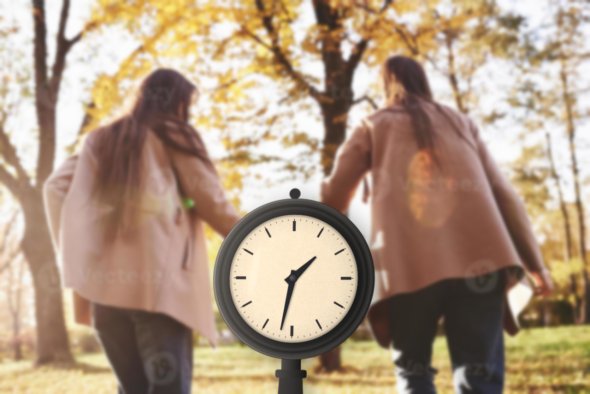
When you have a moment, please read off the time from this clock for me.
1:32
